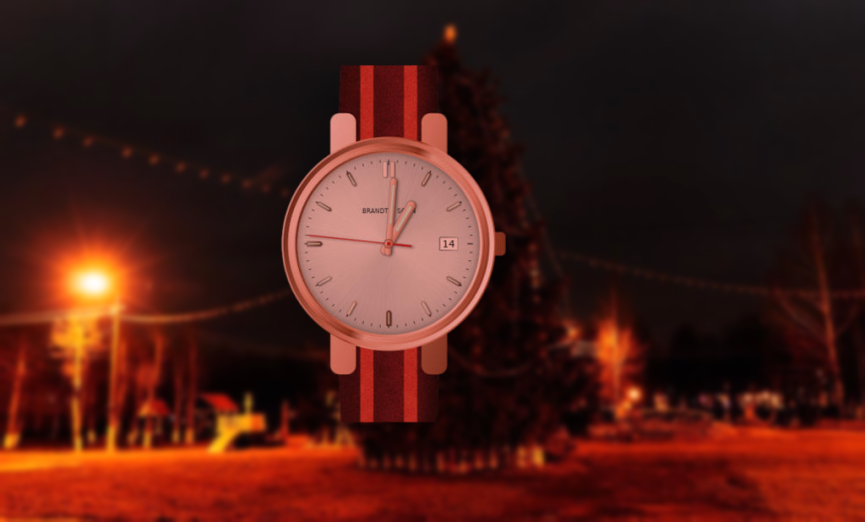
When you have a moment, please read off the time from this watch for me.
1:00:46
